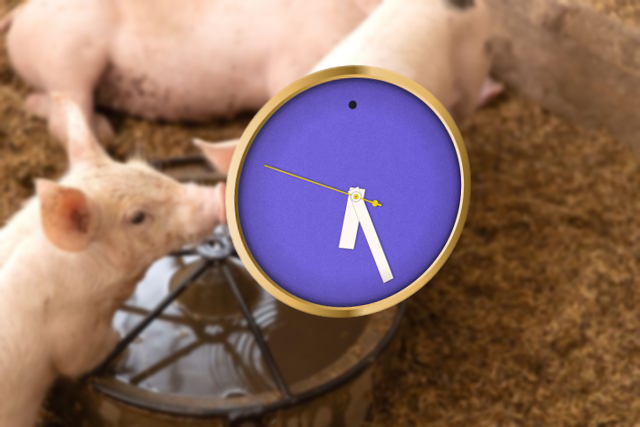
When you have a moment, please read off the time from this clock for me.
6:26:49
